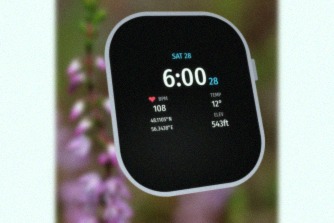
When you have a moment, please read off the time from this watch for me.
6:00:28
